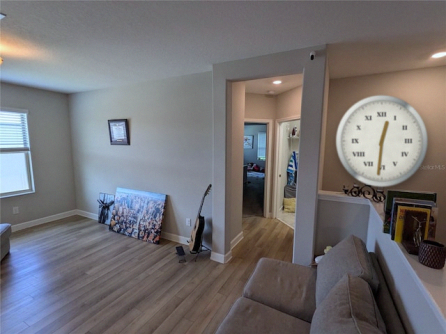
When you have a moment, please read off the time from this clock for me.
12:31
